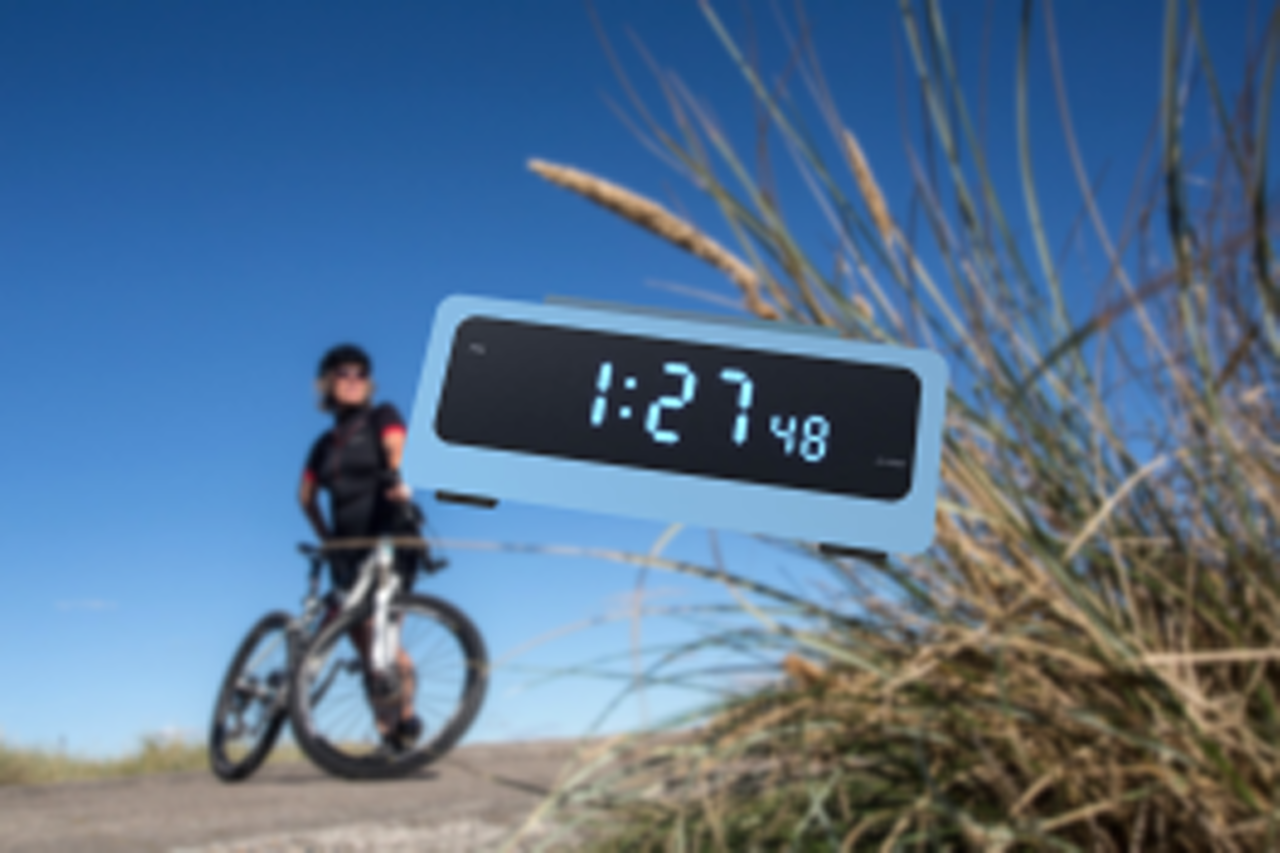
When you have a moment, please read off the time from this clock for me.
1:27:48
